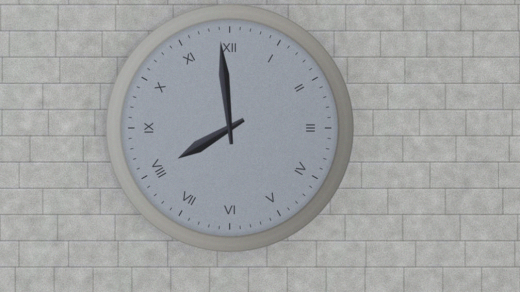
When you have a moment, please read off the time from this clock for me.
7:59
